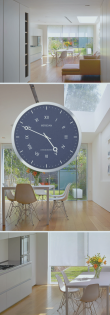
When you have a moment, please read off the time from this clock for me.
4:49
